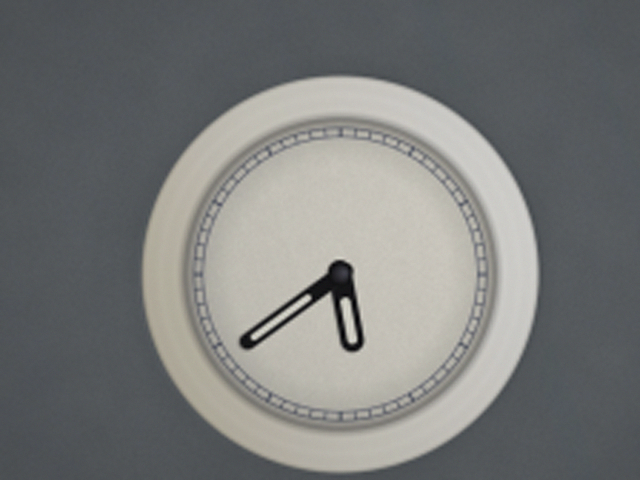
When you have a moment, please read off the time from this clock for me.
5:39
